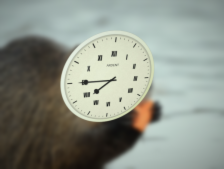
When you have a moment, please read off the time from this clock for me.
7:45
